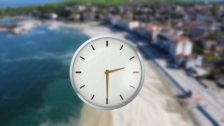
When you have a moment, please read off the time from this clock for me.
2:30
